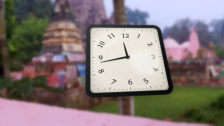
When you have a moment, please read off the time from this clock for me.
11:43
